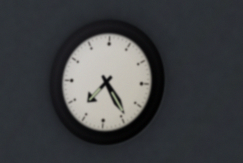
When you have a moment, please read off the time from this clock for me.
7:24
